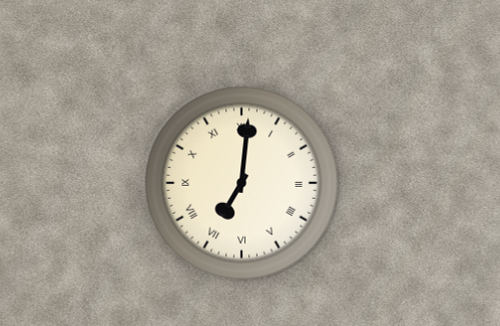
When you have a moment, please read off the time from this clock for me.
7:01
